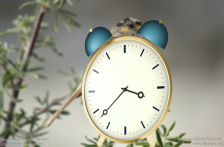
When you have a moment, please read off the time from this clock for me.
3:38
